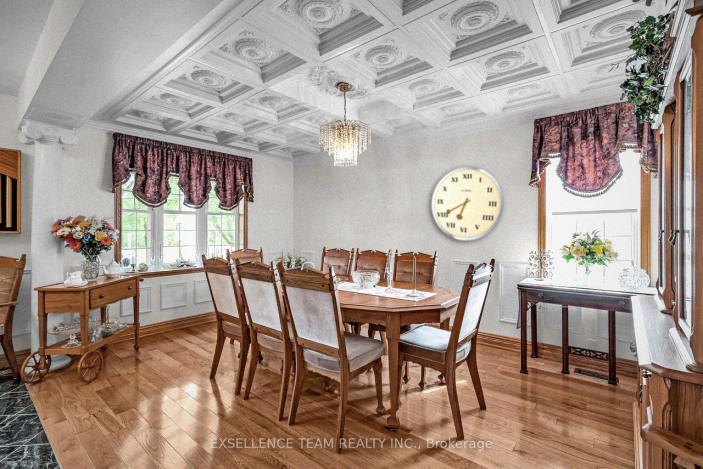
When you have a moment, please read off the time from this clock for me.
6:40
